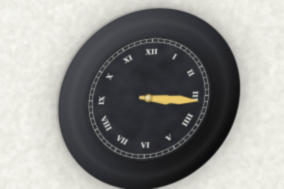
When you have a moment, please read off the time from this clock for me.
3:16
